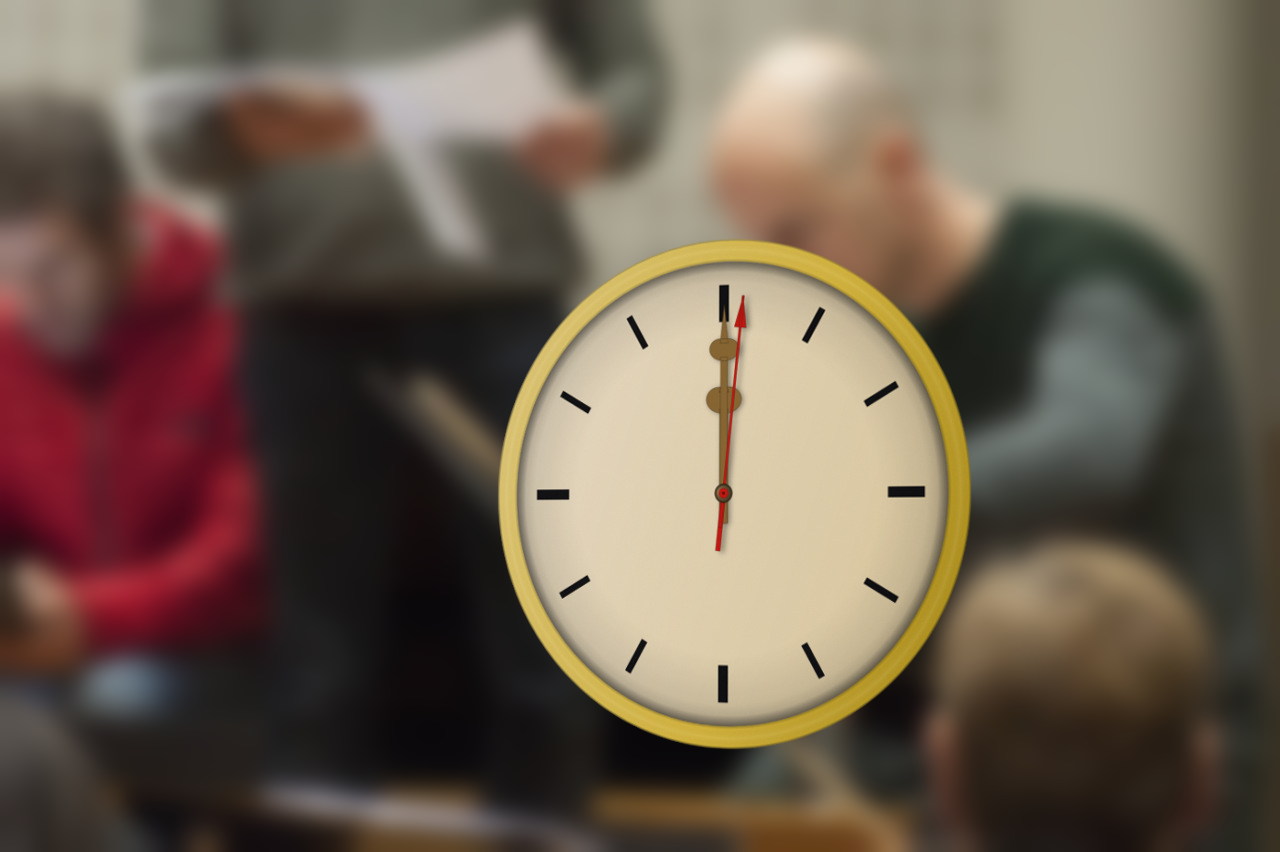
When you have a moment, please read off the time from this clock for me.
12:00:01
